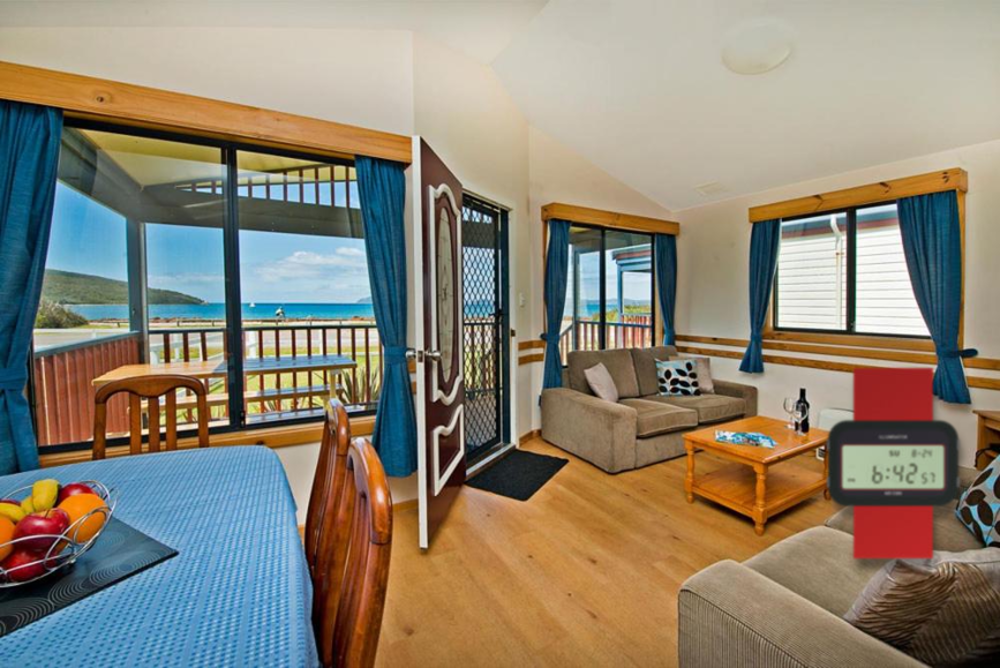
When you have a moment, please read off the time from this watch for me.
6:42
